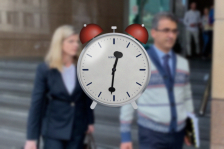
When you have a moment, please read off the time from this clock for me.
12:31
